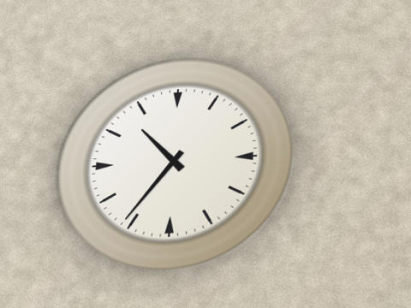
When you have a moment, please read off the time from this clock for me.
10:36
